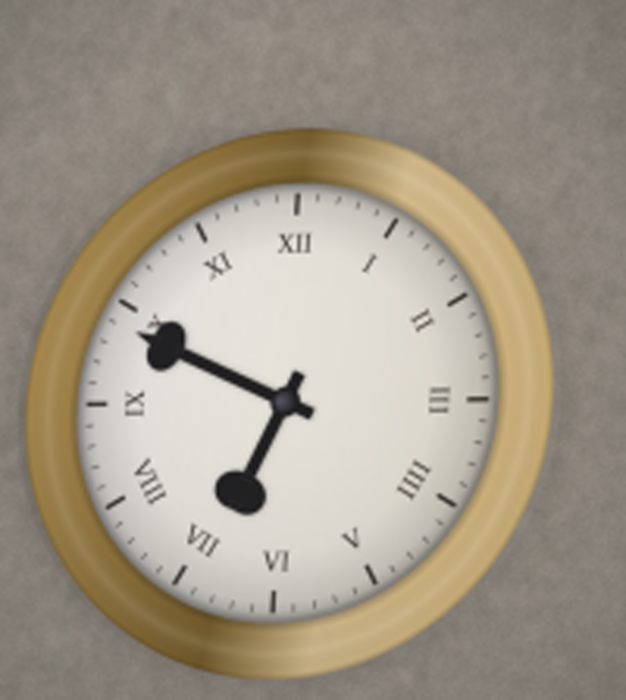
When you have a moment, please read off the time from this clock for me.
6:49
